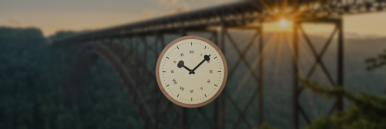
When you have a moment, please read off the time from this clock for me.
10:08
